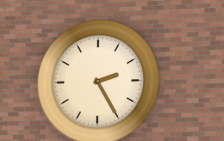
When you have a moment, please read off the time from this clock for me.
2:25
